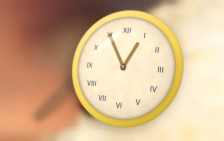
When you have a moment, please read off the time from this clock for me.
12:55
